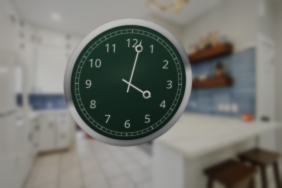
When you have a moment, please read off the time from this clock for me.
4:02
